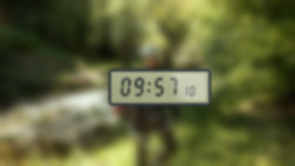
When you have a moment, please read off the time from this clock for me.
9:57
